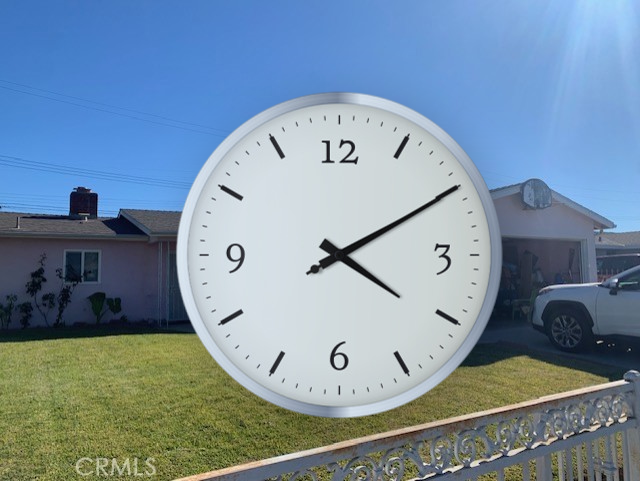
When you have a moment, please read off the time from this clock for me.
4:10:10
